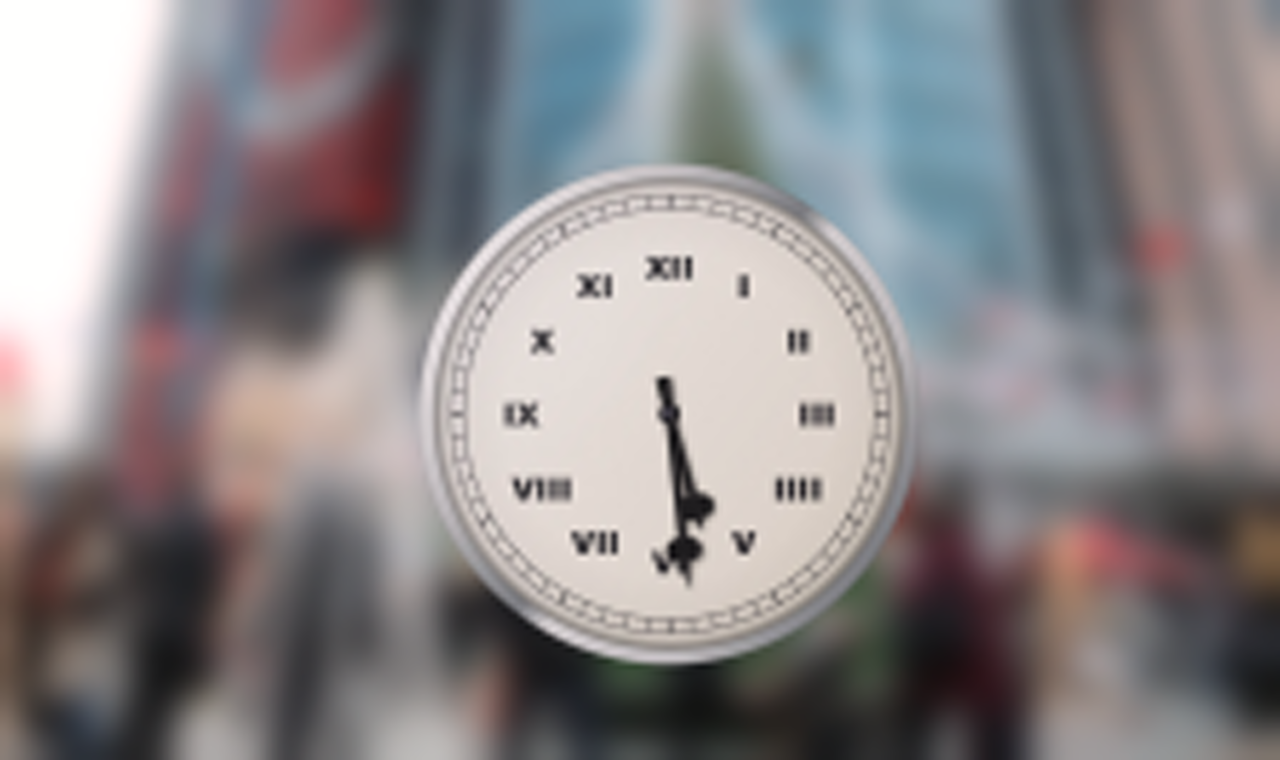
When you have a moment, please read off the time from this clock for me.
5:29
